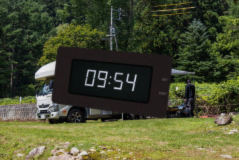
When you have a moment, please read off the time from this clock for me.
9:54
